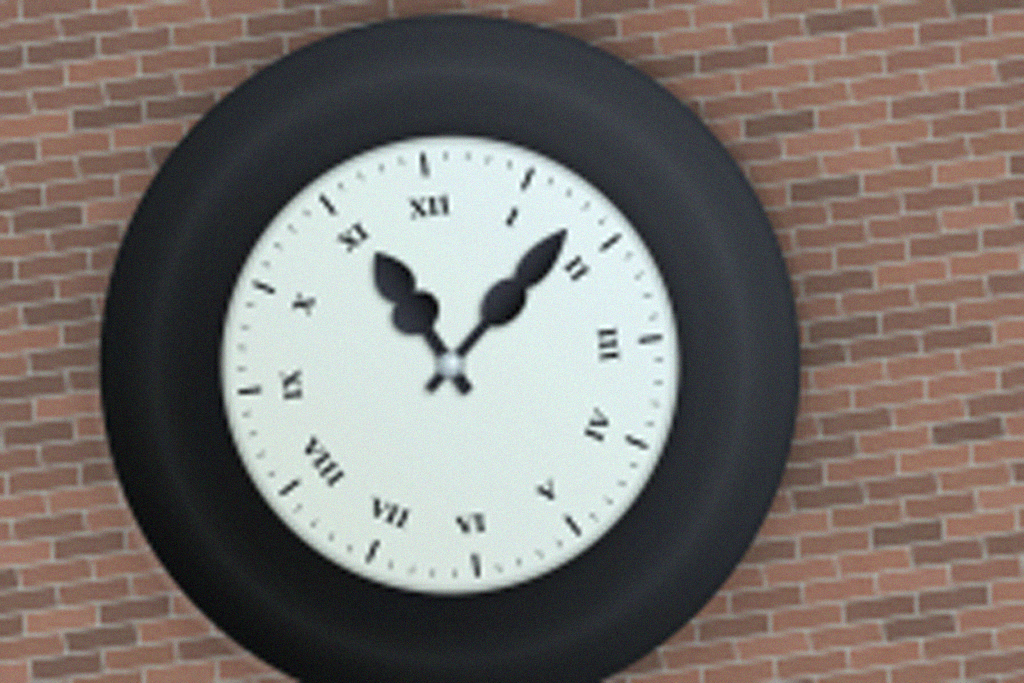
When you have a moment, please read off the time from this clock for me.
11:08
